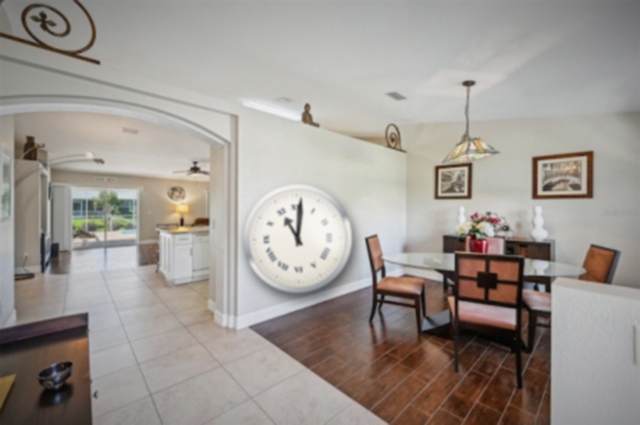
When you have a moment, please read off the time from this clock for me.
11:01
